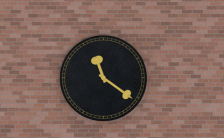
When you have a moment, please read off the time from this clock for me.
11:21
